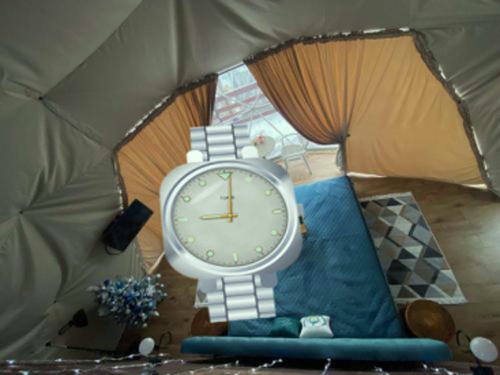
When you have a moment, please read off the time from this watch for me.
9:01
